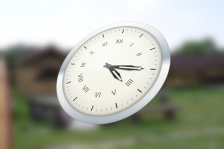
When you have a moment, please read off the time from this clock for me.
4:15
